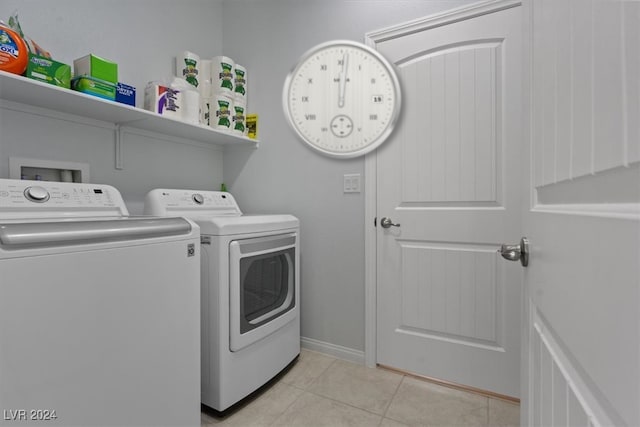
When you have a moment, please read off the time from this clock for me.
12:01
